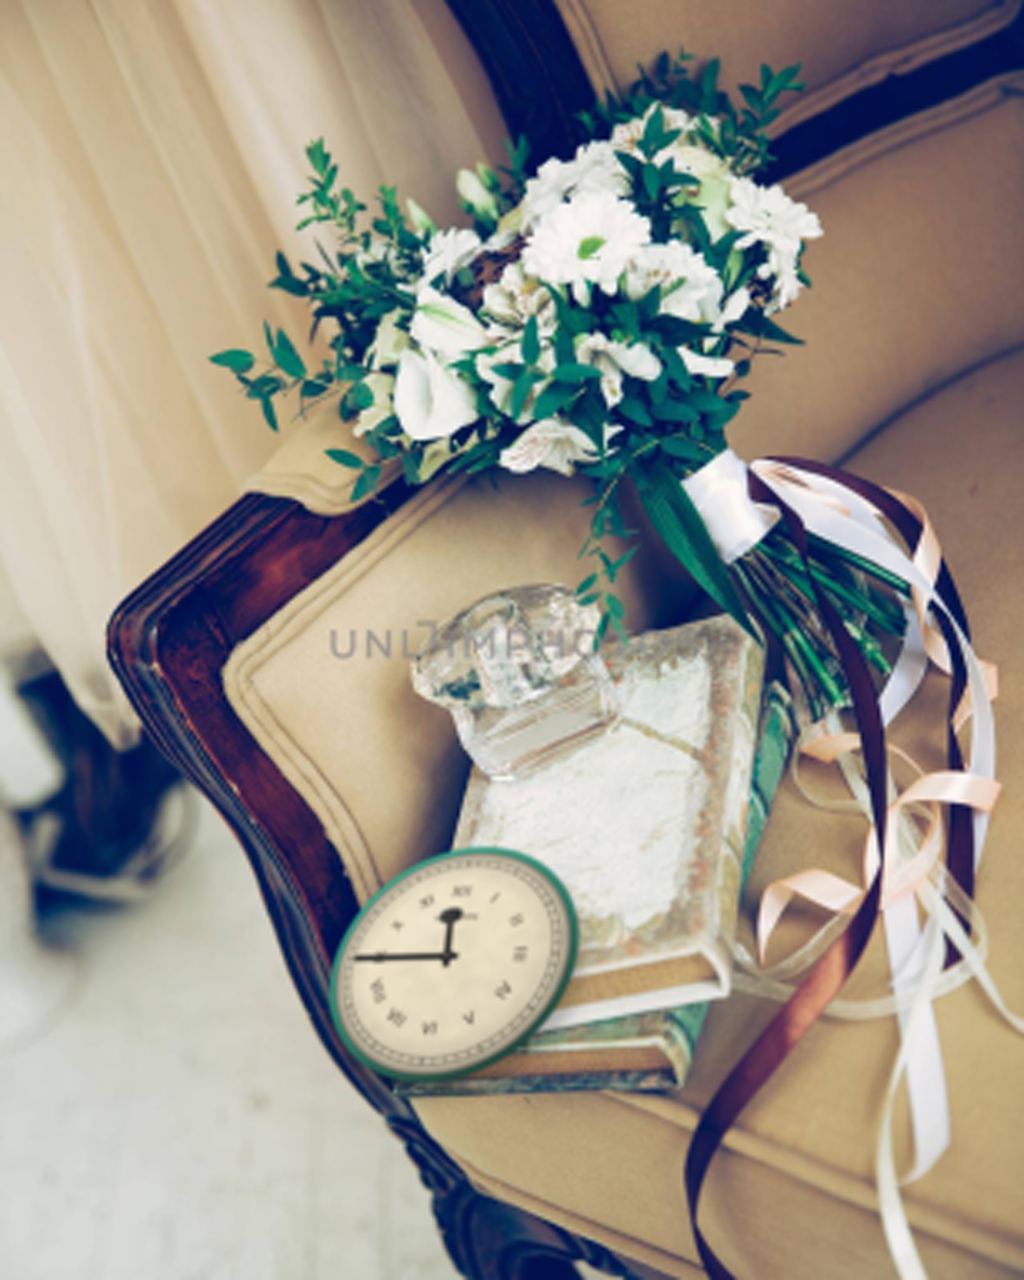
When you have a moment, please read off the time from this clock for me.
11:45
